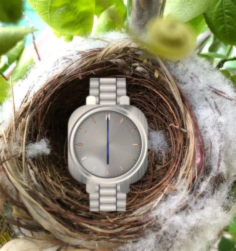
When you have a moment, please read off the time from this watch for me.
6:00
